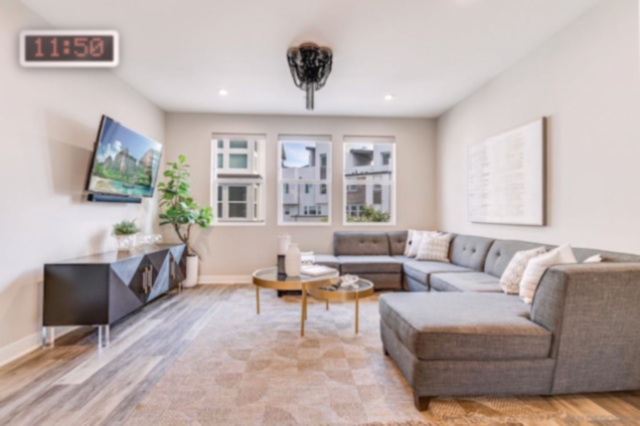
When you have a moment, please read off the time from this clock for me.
11:50
